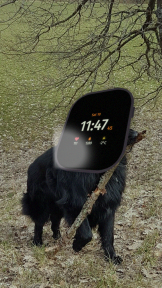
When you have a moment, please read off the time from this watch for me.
11:47
